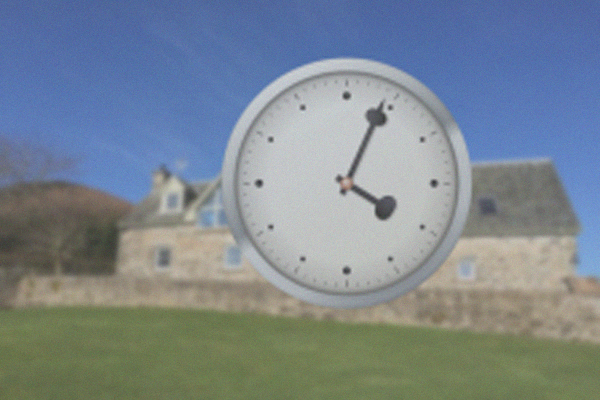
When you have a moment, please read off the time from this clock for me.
4:04
